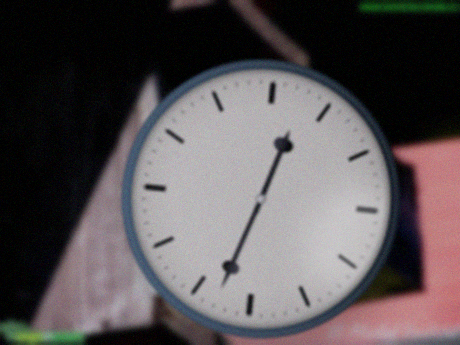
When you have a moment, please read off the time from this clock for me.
12:33
